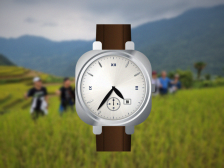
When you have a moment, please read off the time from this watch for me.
4:36
